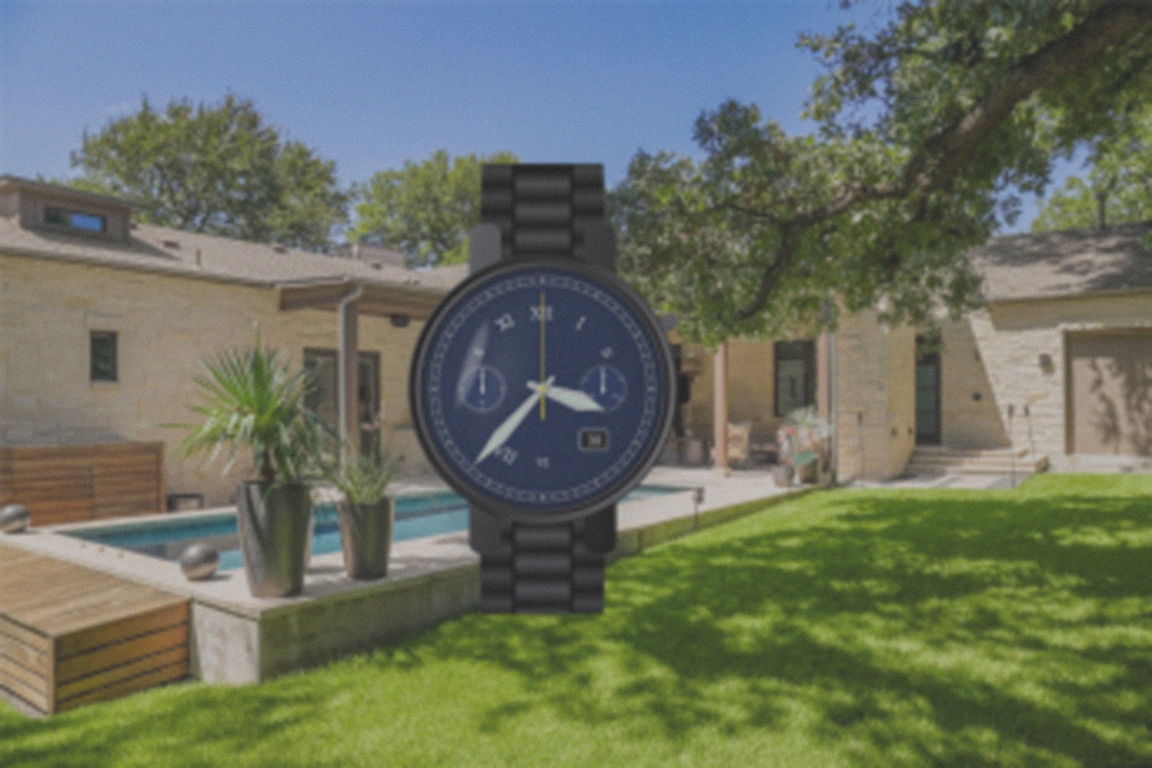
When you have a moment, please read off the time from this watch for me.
3:37
